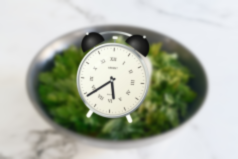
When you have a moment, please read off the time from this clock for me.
5:39
